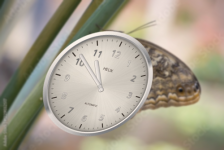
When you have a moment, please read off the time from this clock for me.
10:51
